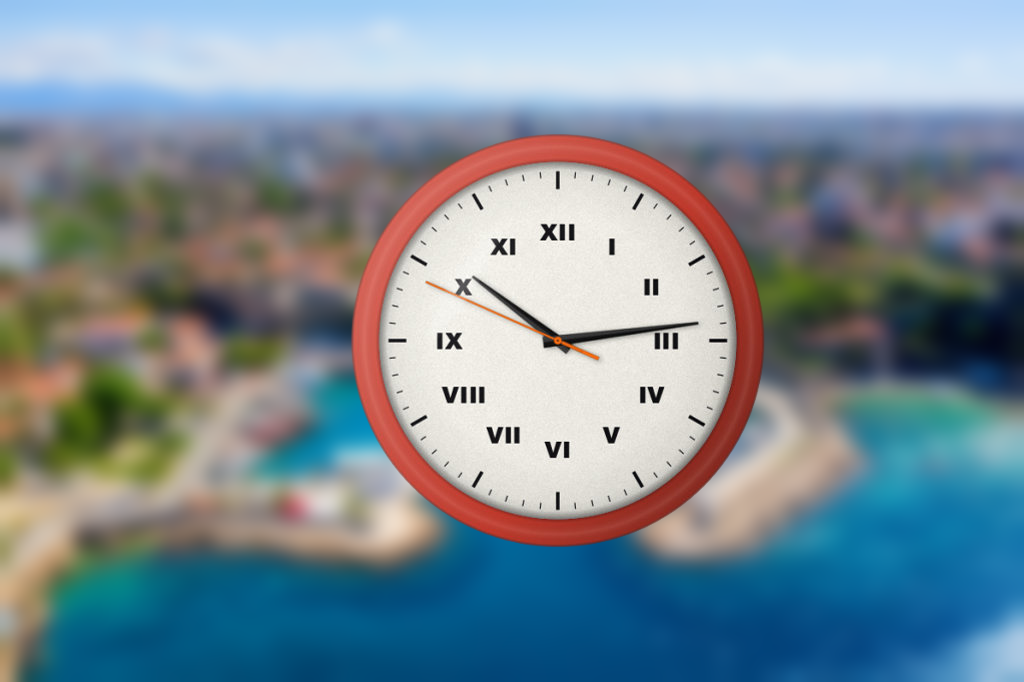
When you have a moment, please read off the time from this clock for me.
10:13:49
